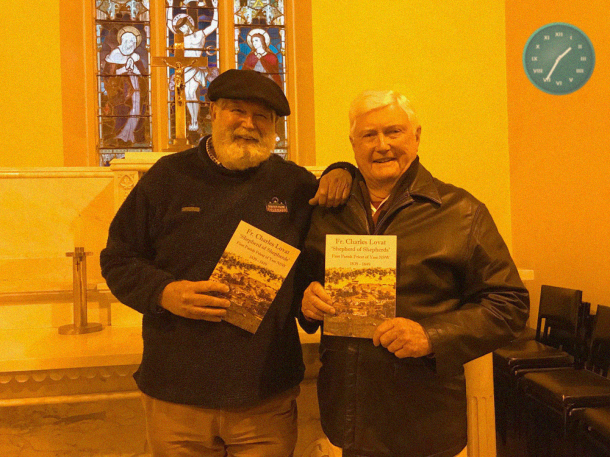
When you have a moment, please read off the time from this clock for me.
1:35
